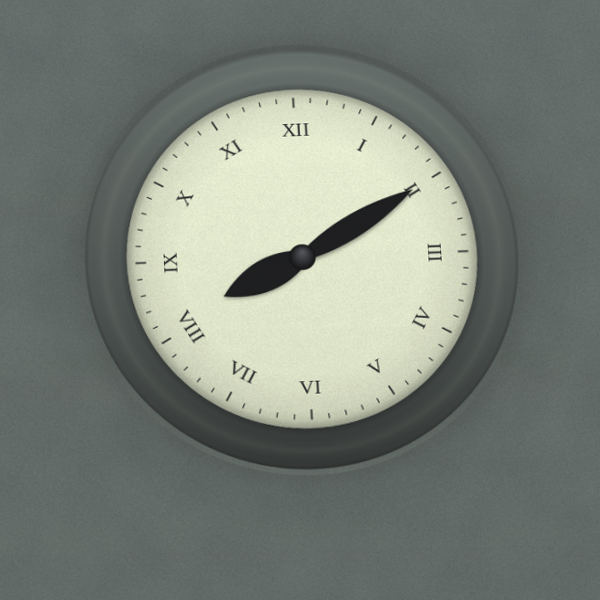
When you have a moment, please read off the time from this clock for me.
8:10
